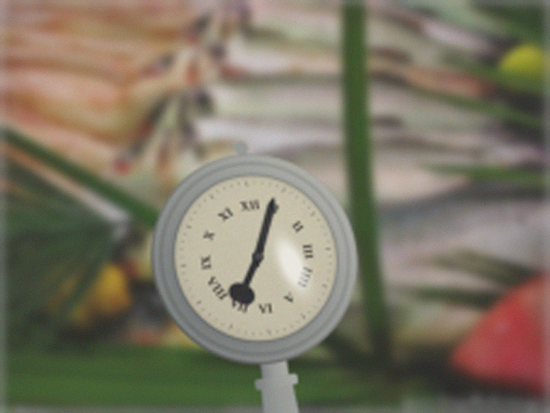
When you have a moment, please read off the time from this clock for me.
7:04
